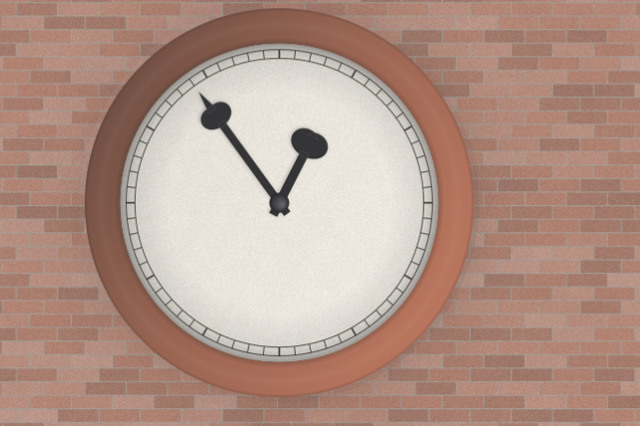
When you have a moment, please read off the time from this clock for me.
12:54
